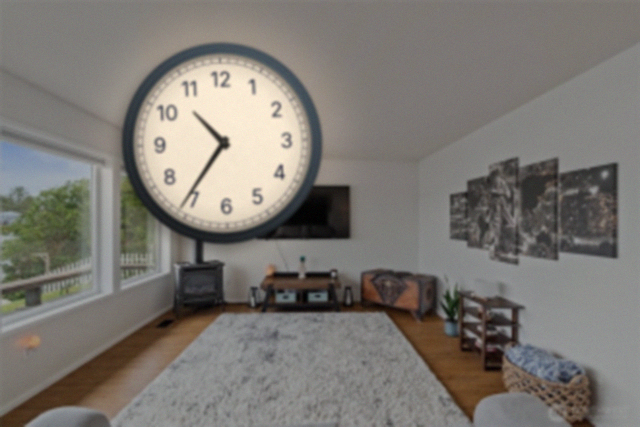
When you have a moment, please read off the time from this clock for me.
10:36
